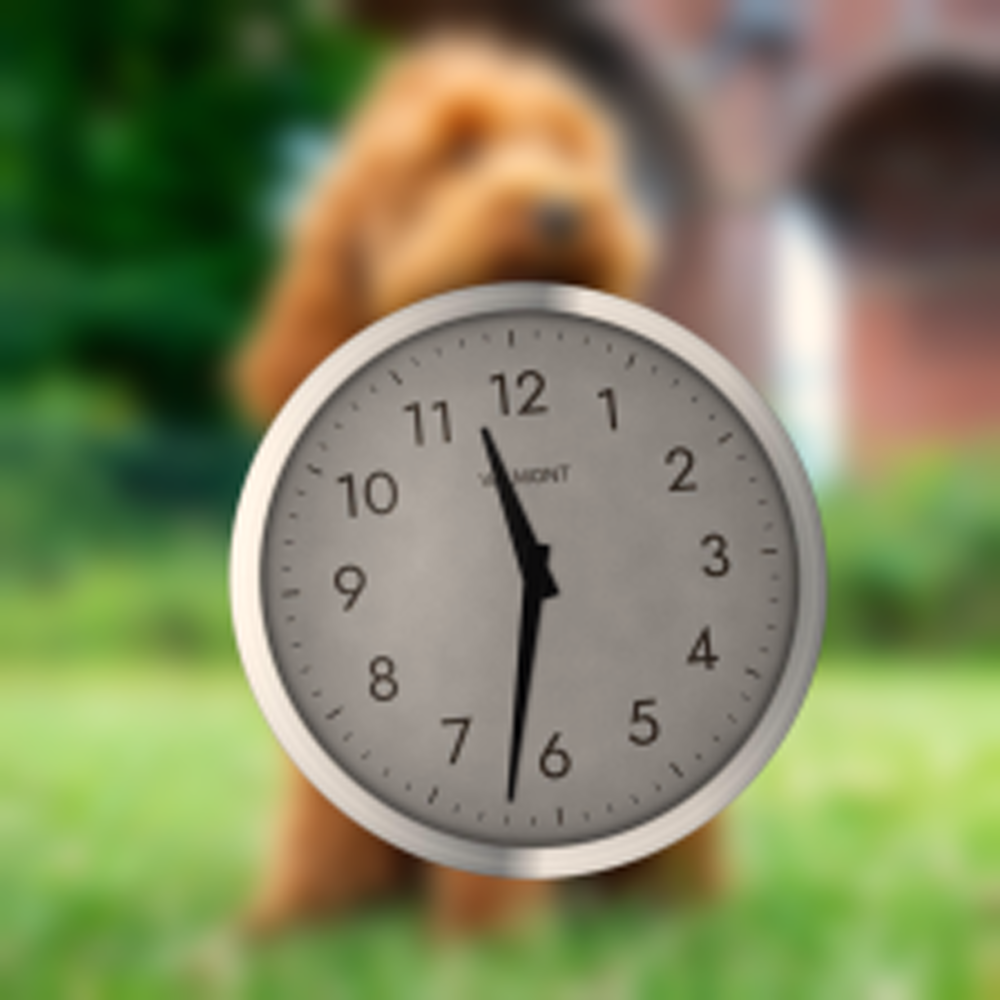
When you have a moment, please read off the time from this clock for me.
11:32
